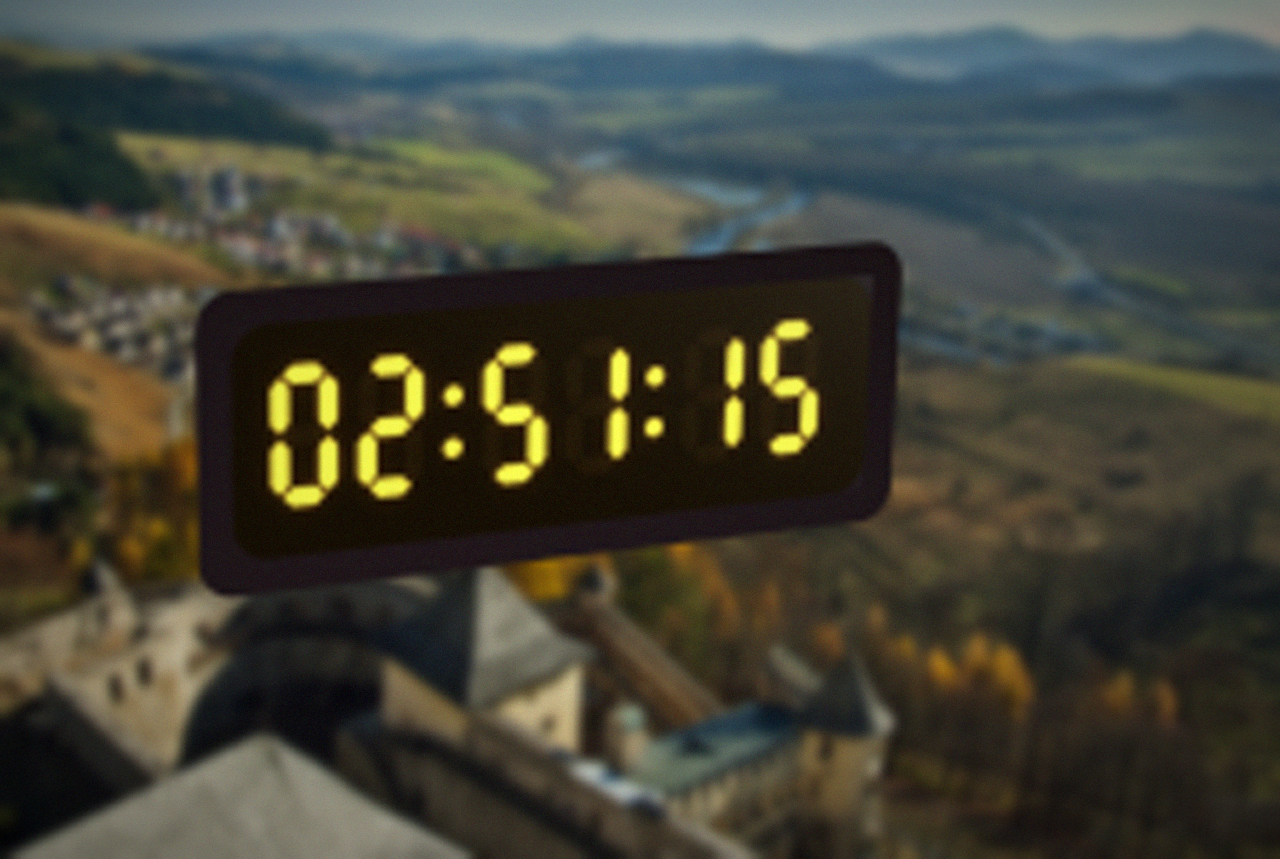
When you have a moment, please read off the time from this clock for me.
2:51:15
